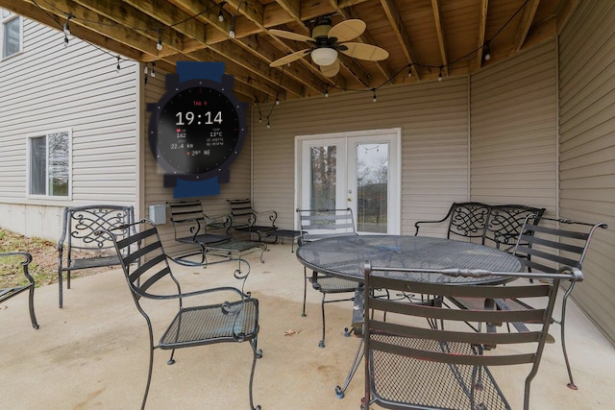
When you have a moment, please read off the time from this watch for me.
19:14
